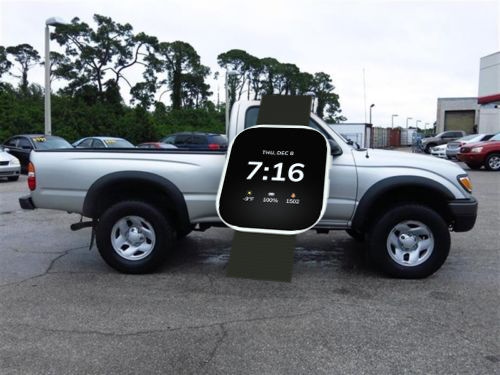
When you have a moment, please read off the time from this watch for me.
7:16
